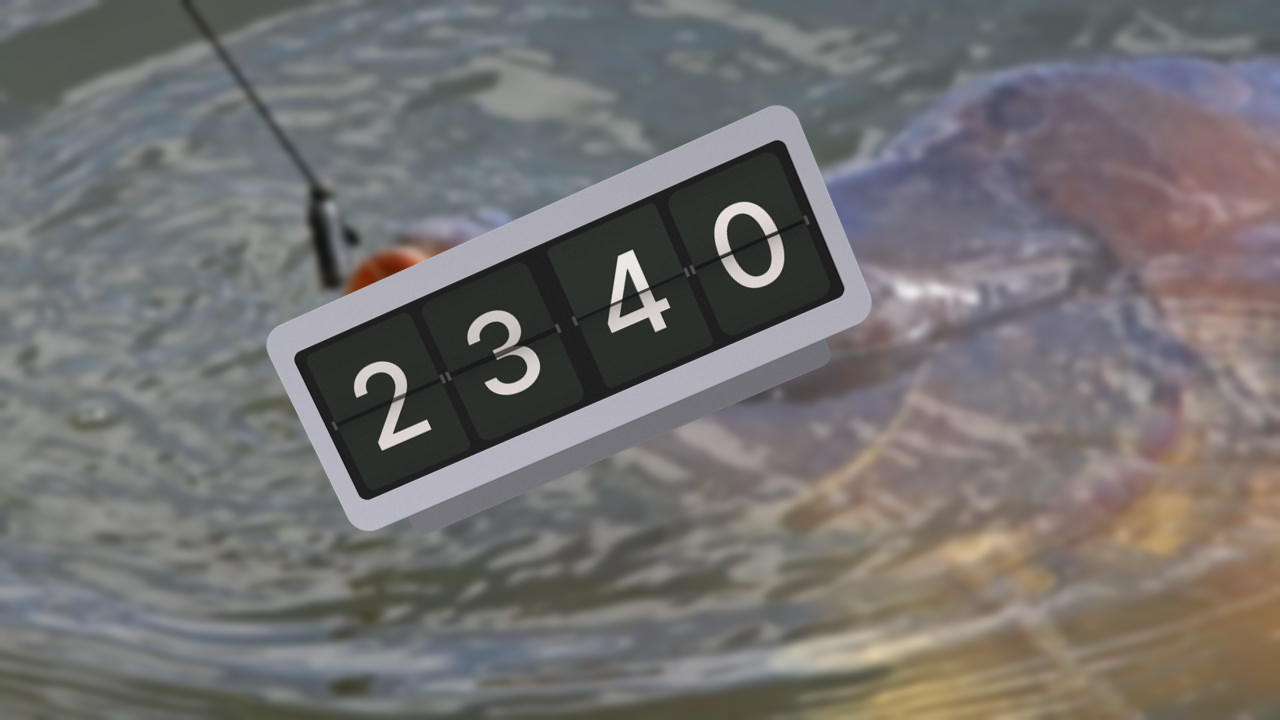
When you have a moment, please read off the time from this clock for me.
23:40
